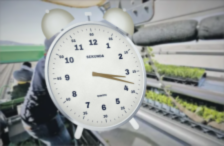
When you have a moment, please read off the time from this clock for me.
3:18
